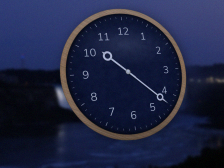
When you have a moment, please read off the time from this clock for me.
10:22
